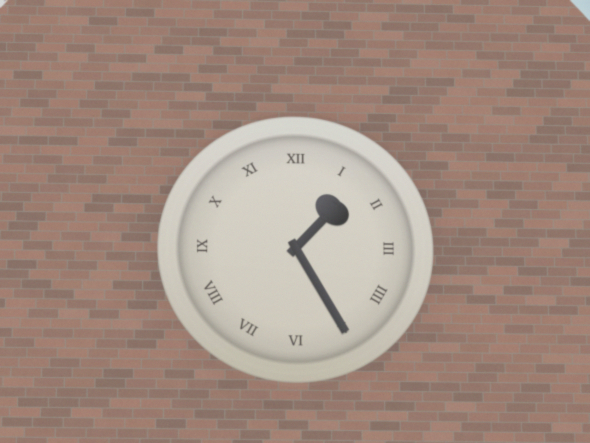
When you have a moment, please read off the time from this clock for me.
1:25
